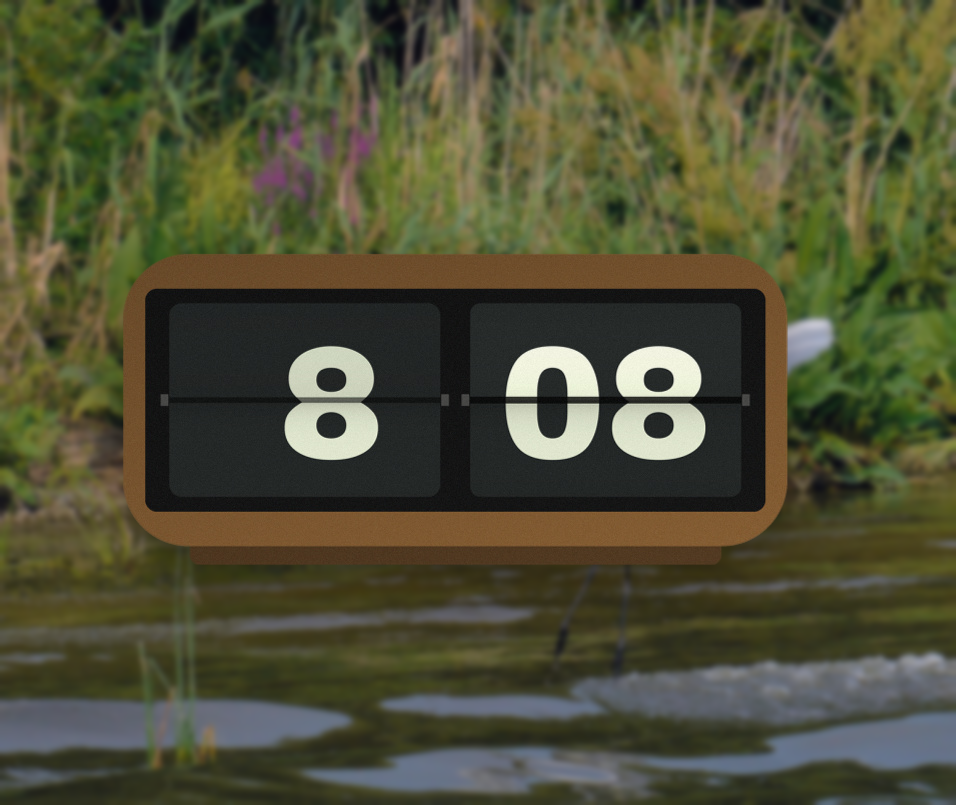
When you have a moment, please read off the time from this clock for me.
8:08
